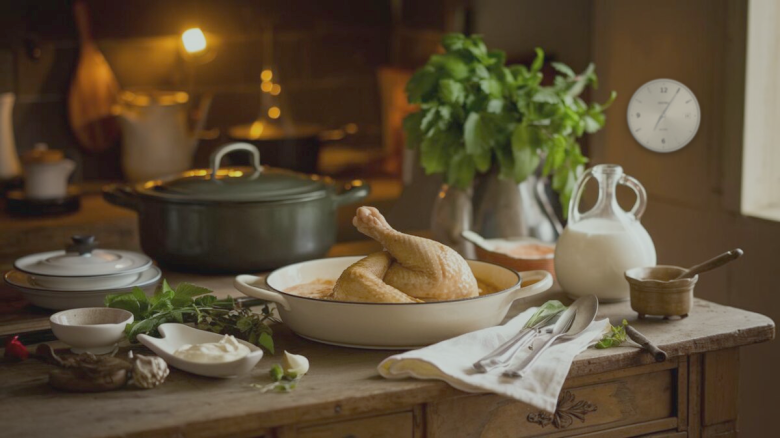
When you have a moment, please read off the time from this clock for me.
7:05
